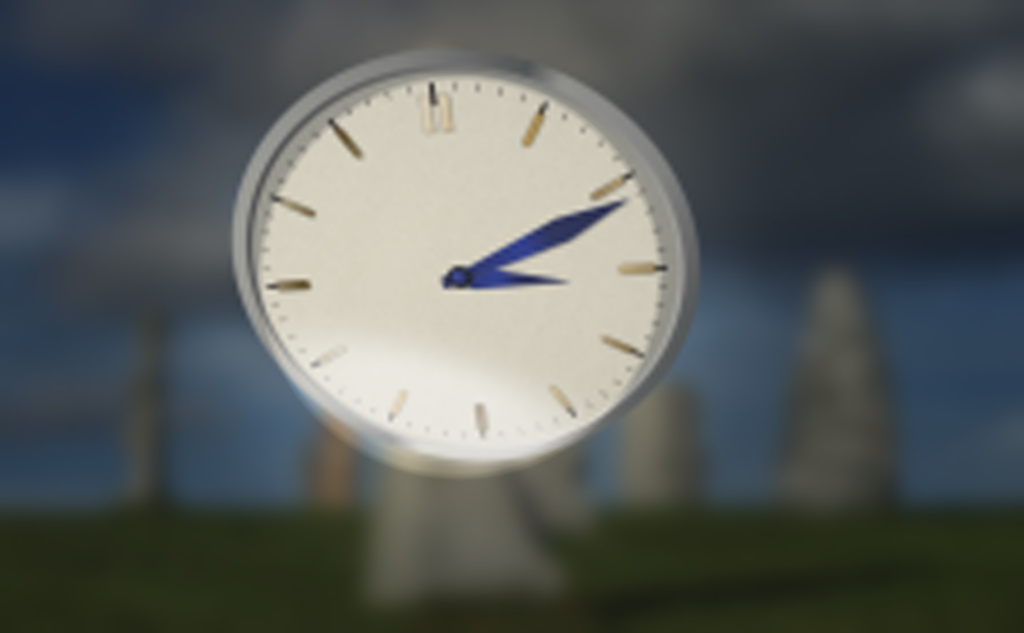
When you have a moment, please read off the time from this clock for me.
3:11
